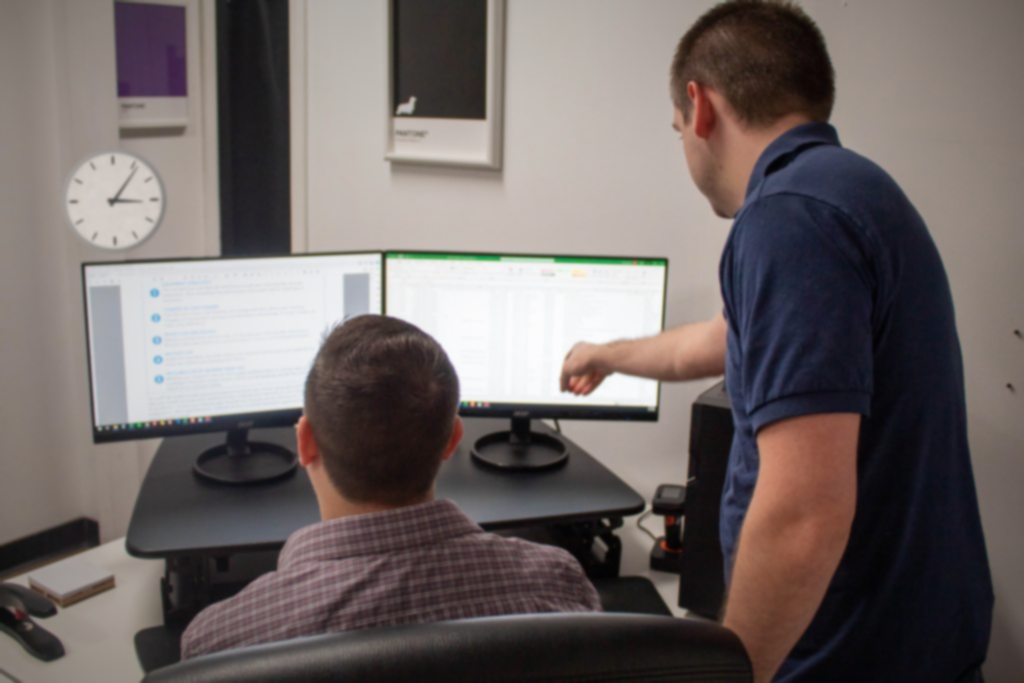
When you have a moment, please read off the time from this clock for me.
3:06
